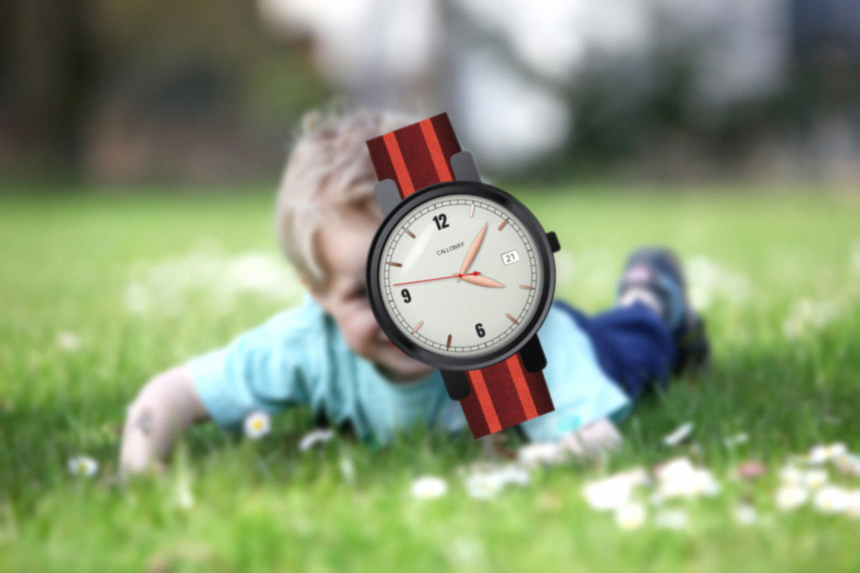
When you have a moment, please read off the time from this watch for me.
4:07:47
